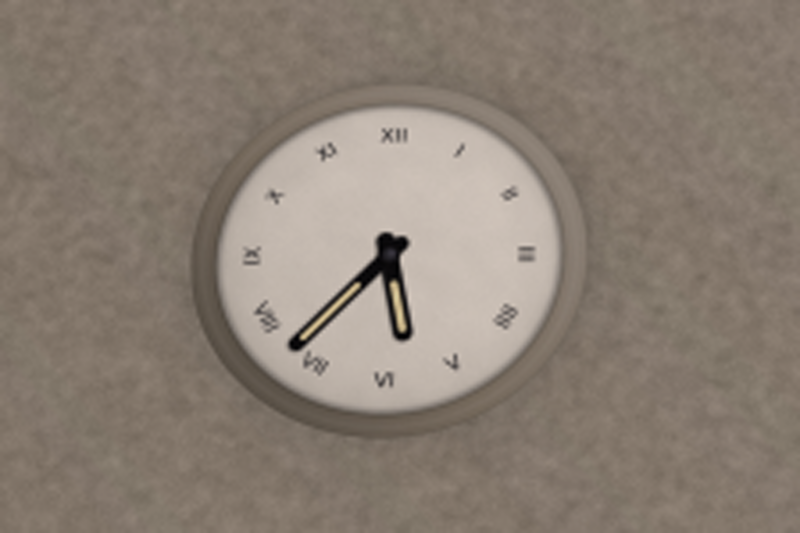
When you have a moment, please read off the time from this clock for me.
5:37
